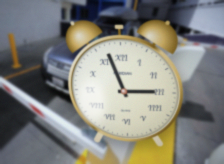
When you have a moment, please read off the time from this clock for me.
2:57
